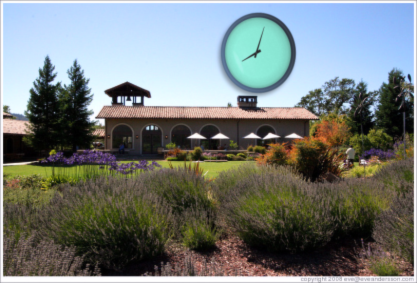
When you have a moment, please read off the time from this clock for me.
8:03
